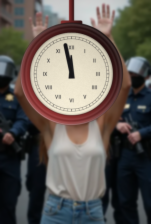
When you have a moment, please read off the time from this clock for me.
11:58
